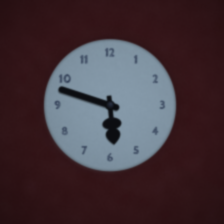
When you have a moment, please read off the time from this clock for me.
5:48
